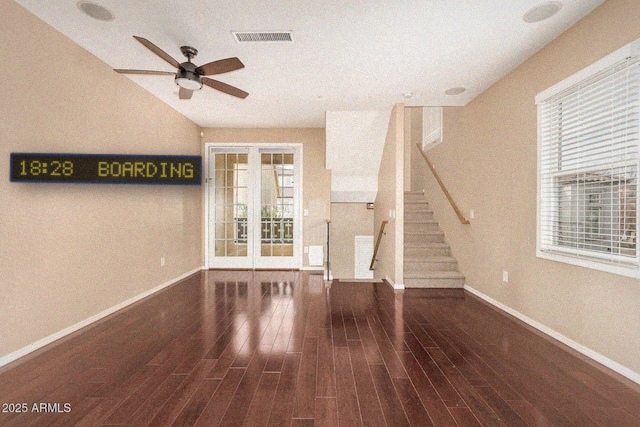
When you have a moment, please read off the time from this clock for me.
18:28
